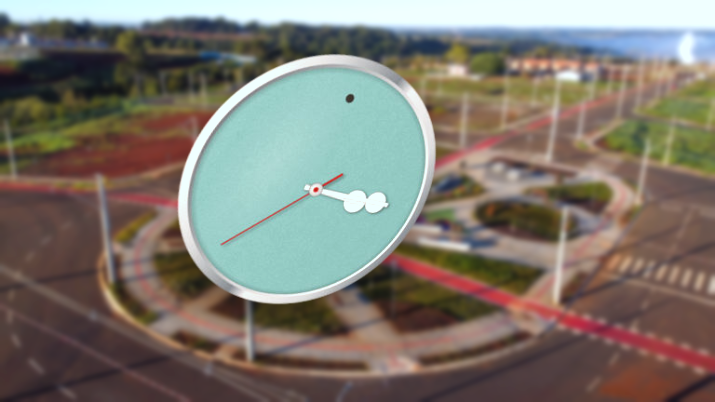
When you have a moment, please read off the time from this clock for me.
3:15:38
